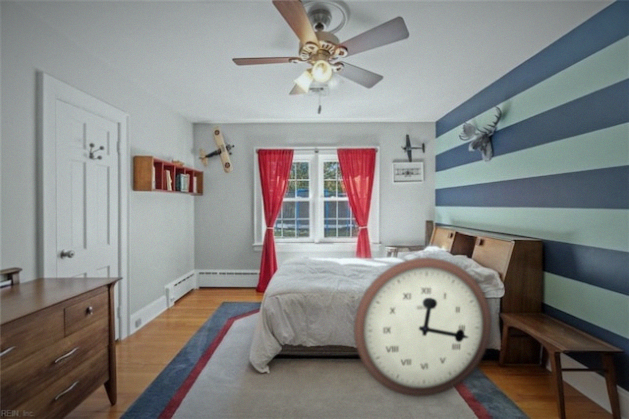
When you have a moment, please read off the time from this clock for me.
12:17
